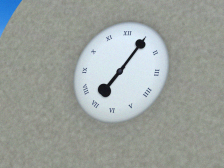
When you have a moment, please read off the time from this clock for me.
7:05
